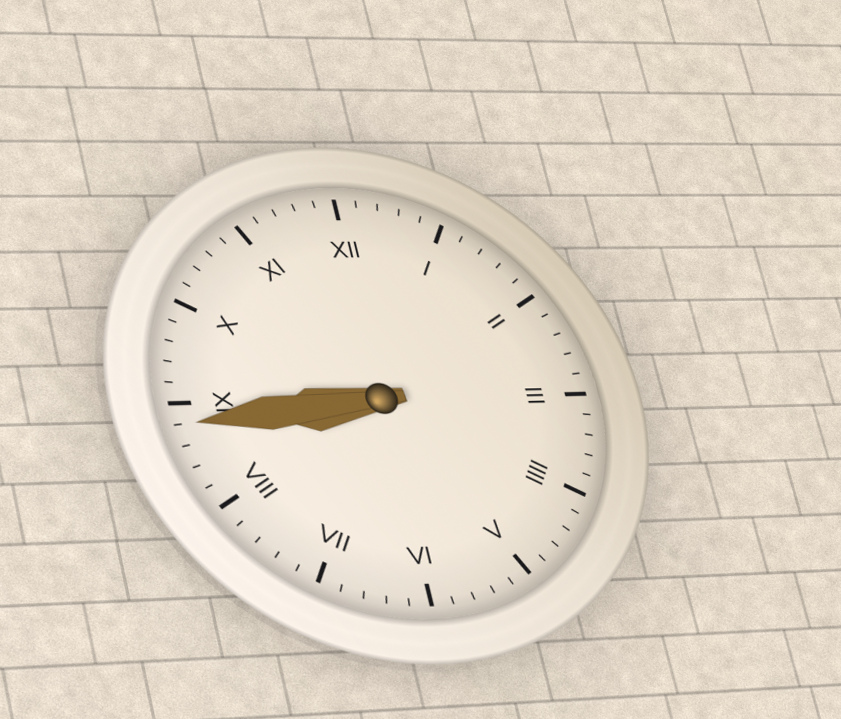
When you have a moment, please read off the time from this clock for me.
8:44
